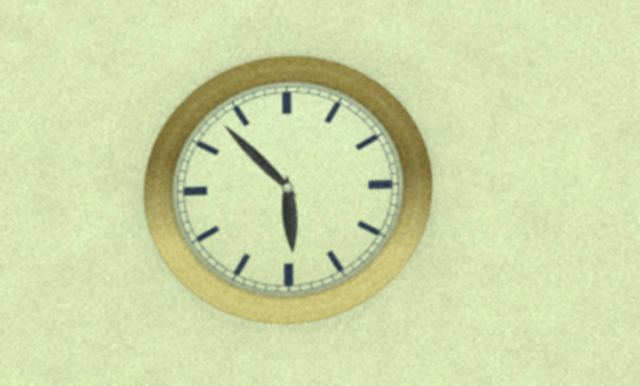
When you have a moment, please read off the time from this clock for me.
5:53
